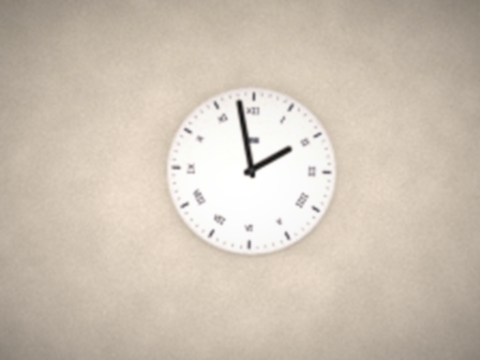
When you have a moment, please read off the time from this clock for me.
1:58
